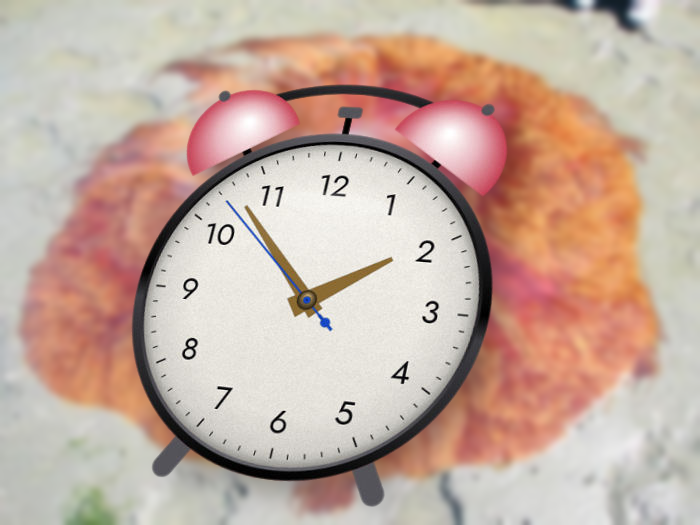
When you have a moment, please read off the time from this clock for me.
1:52:52
